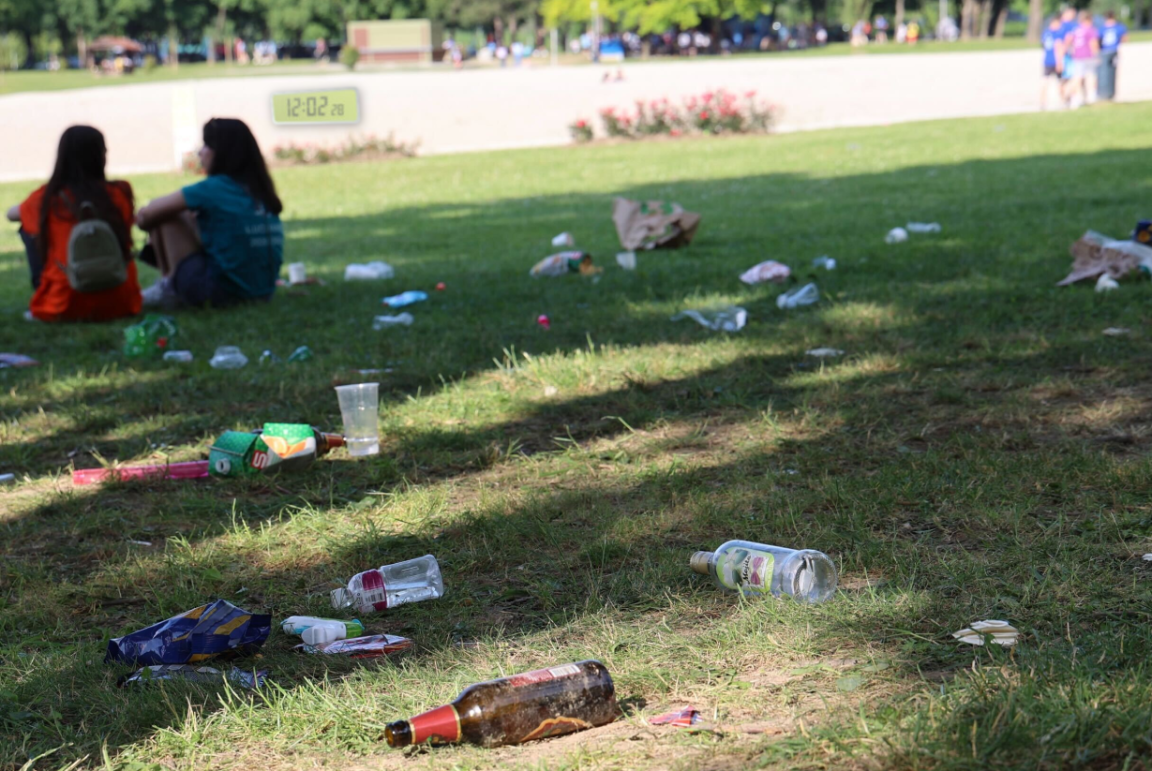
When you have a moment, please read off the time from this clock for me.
12:02
